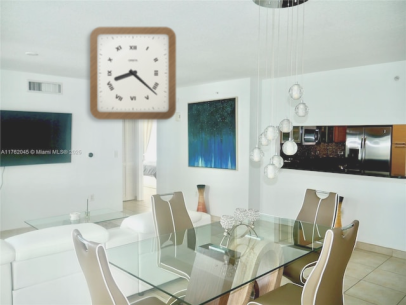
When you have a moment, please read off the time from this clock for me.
8:22
